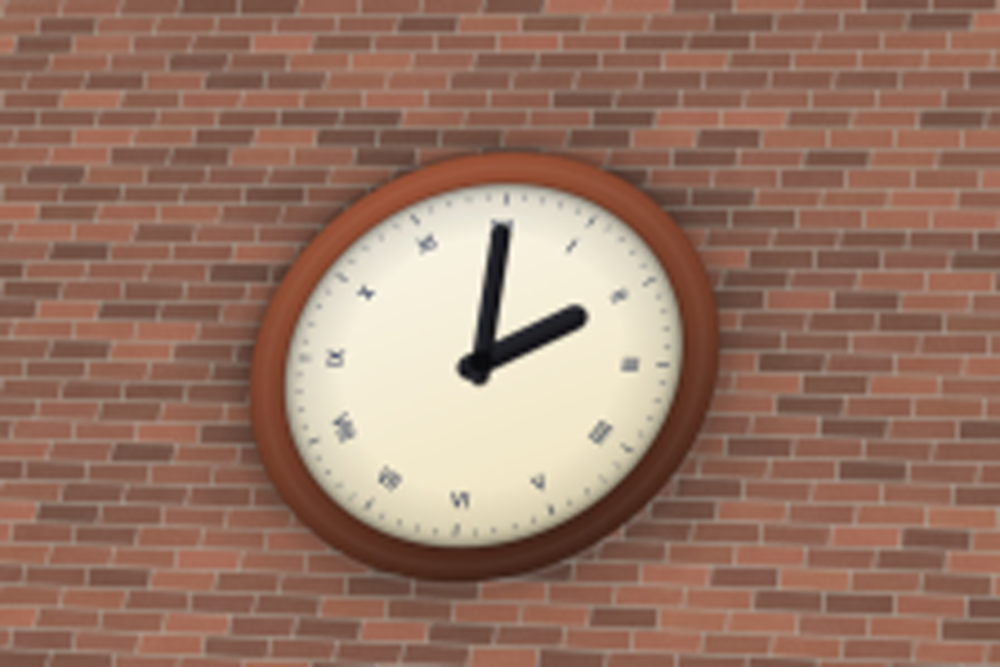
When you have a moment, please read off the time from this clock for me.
2:00
